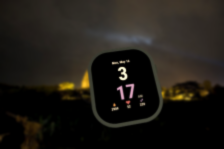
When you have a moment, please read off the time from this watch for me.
3:17
